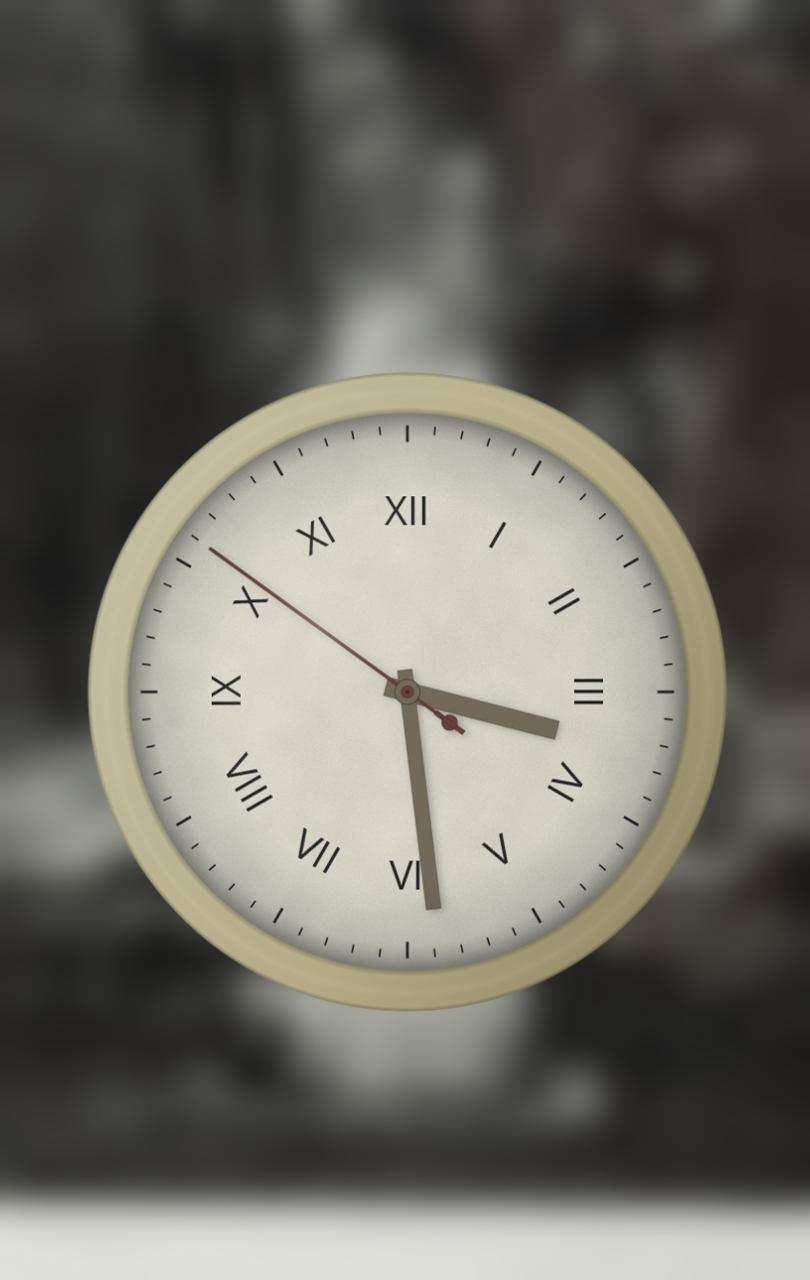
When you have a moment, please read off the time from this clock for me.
3:28:51
